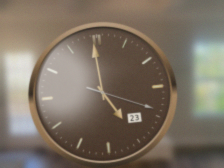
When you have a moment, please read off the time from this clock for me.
4:59:19
